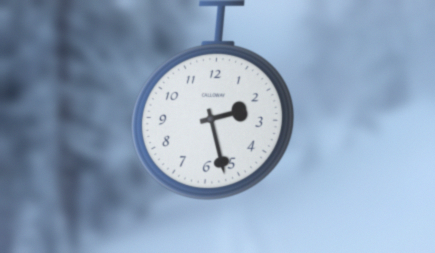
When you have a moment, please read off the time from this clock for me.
2:27
